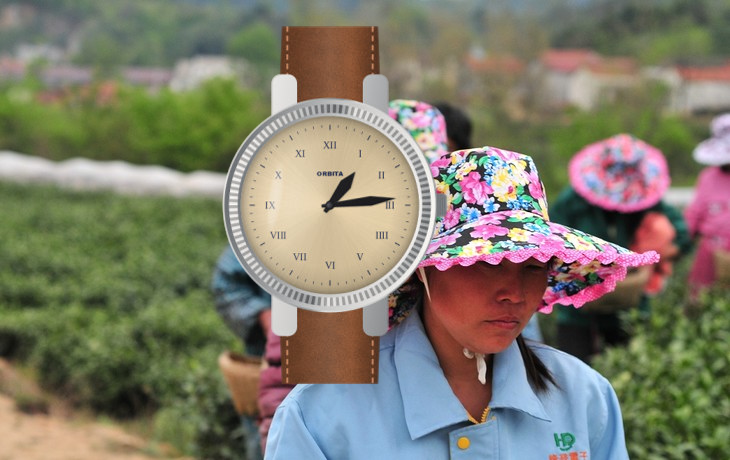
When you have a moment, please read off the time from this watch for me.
1:14
